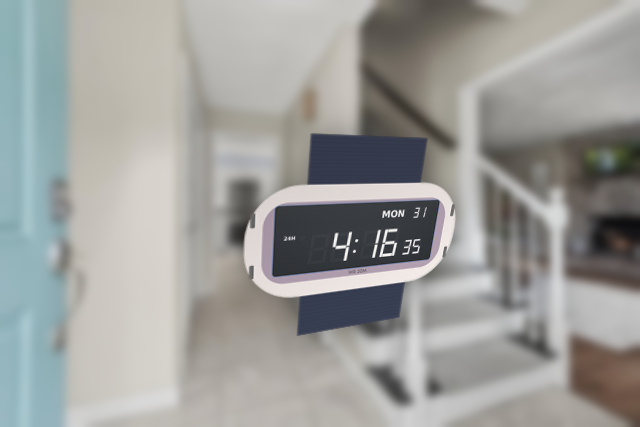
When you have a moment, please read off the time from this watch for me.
4:16:35
